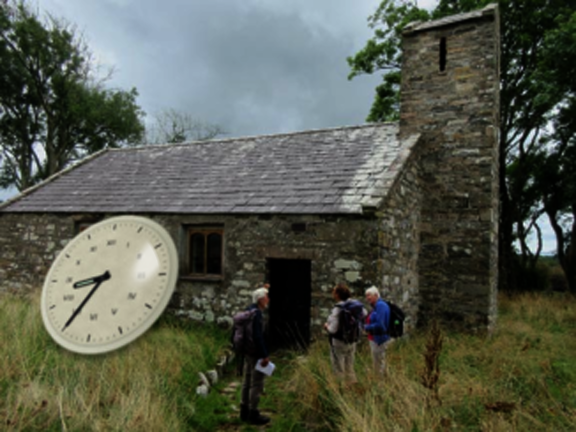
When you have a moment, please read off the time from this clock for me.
8:35
